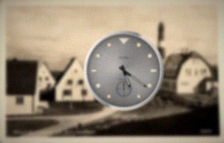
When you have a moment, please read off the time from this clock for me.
5:21
